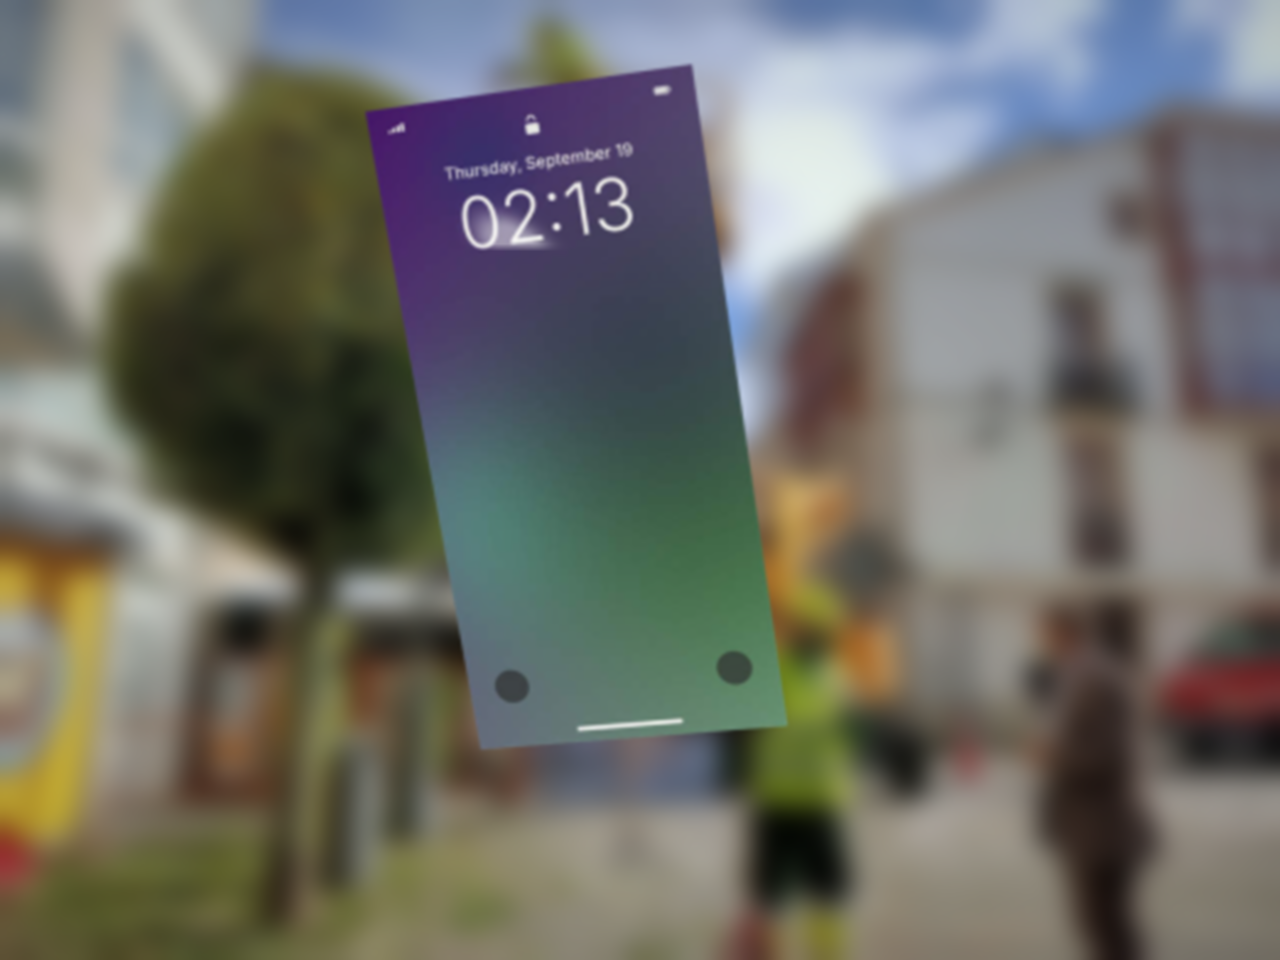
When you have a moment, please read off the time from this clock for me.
2:13
